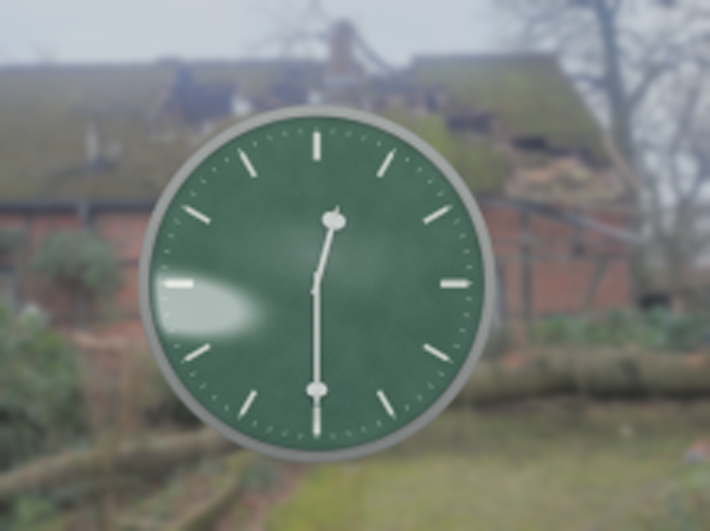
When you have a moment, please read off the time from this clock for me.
12:30
